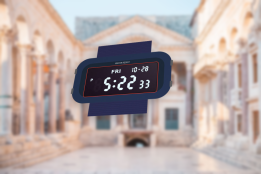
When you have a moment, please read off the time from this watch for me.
5:22:33
